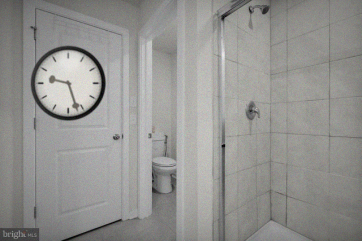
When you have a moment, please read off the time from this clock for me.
9:27
